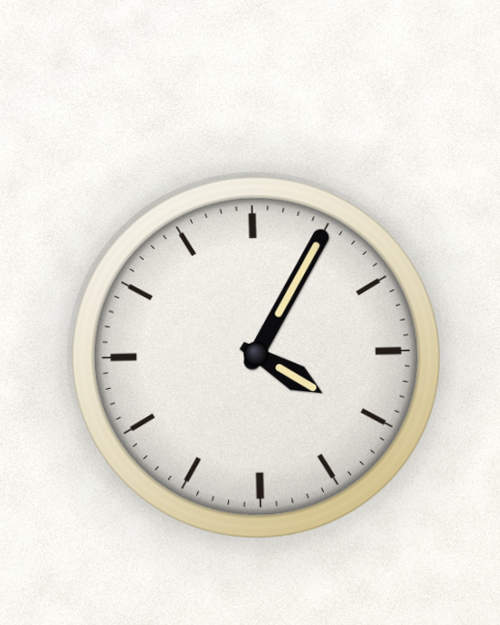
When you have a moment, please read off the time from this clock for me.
4:05
